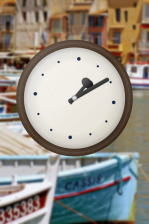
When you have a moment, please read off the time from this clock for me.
1:09
